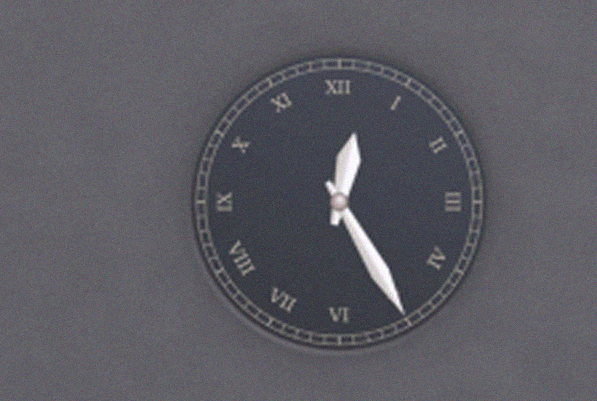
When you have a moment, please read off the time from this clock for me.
12:25
